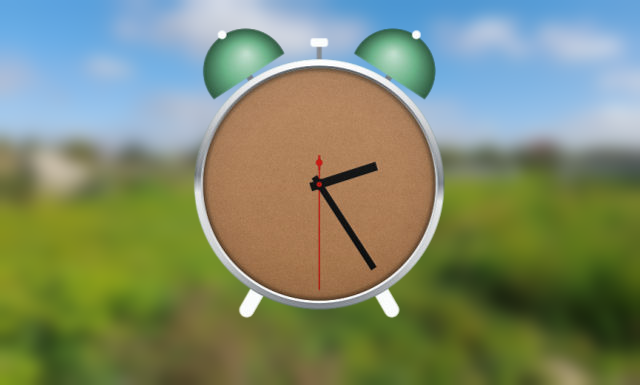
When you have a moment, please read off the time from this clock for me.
2:24:30
